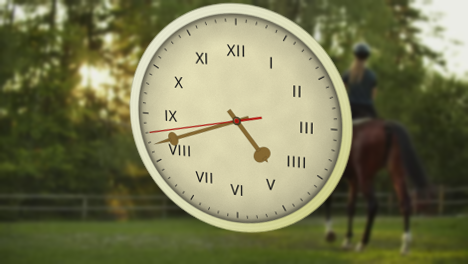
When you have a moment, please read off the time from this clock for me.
4:41:43
